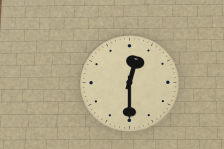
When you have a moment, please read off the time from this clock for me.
12:30
